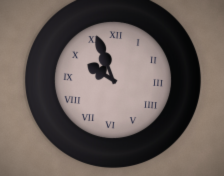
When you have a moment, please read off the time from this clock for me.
9:56
